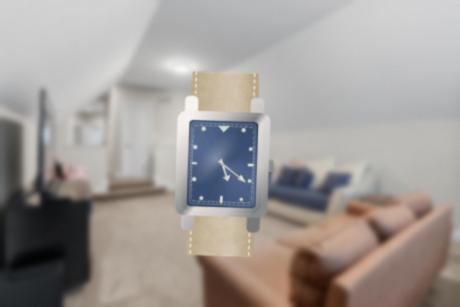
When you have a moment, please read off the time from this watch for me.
5:21
